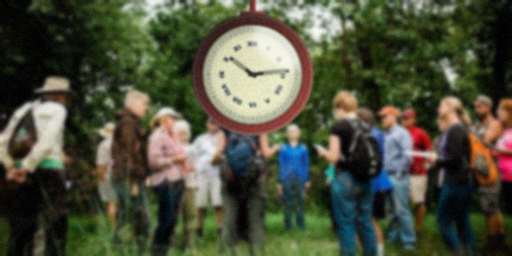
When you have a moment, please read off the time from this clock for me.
10:14
